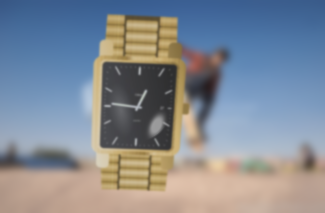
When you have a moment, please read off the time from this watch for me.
12:46
